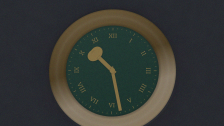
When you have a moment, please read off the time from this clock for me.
10:28
